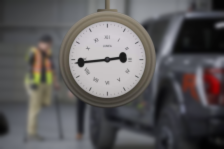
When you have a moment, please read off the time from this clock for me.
2:44
